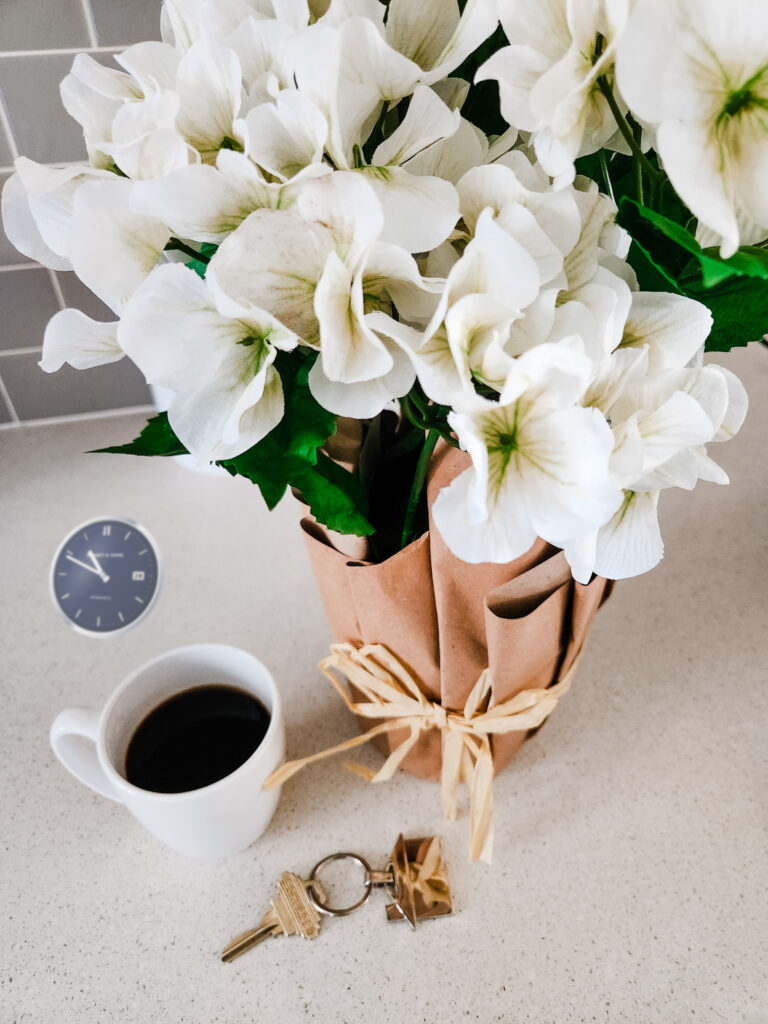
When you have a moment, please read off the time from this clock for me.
10:49
